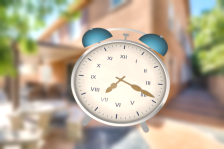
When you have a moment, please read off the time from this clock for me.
7:19
